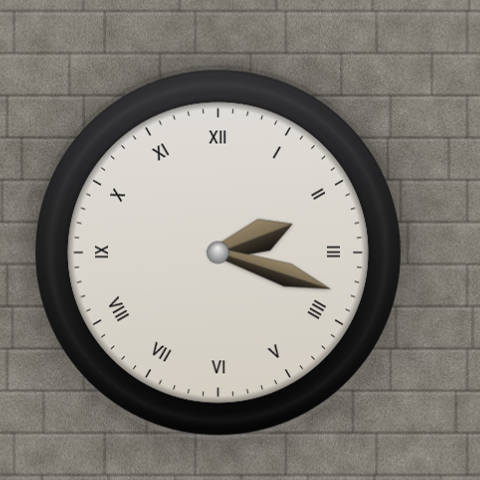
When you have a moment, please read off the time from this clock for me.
2:18
